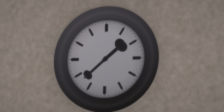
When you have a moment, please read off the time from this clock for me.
1:38
